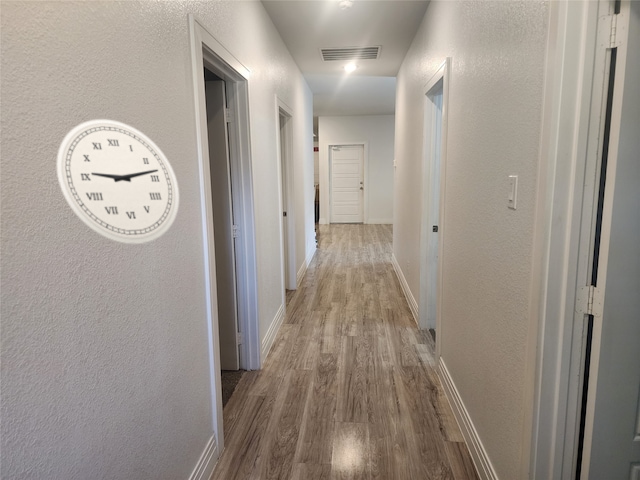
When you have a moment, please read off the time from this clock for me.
9:13
